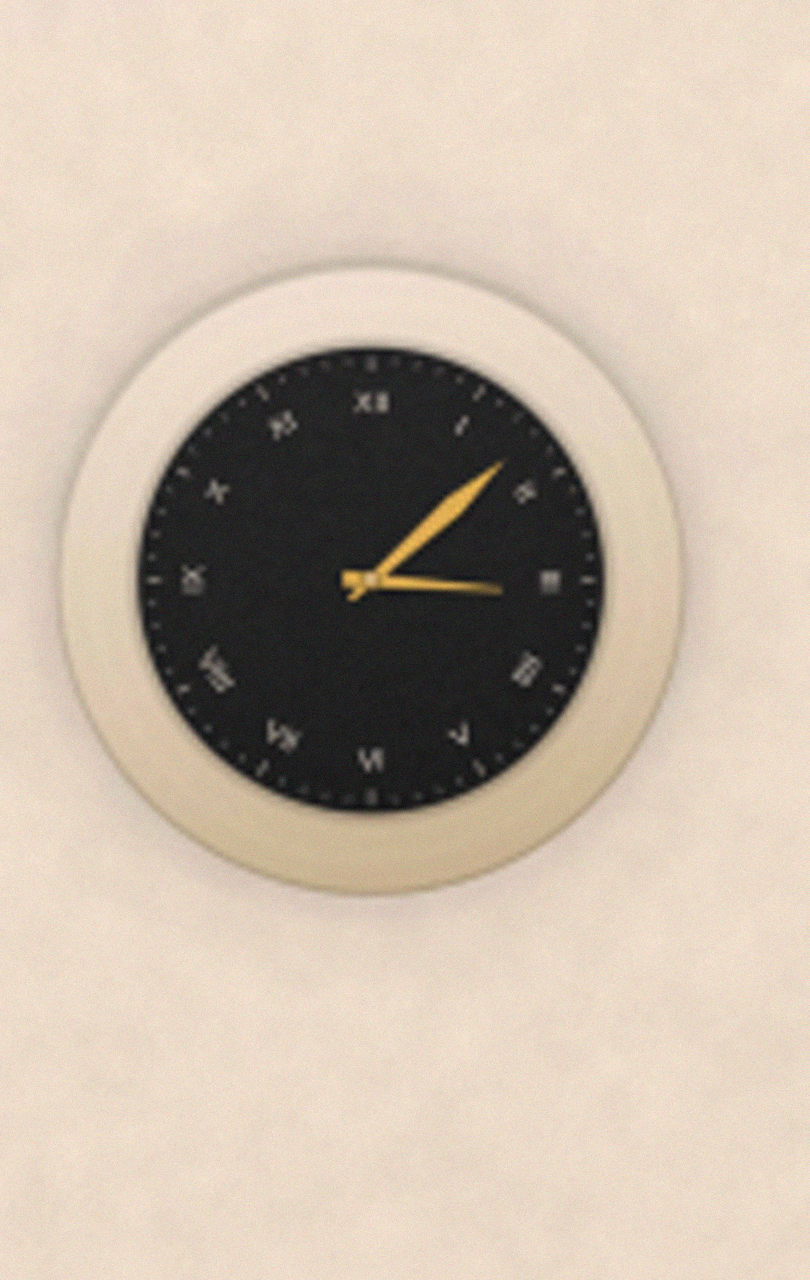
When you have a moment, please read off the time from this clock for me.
3:08
